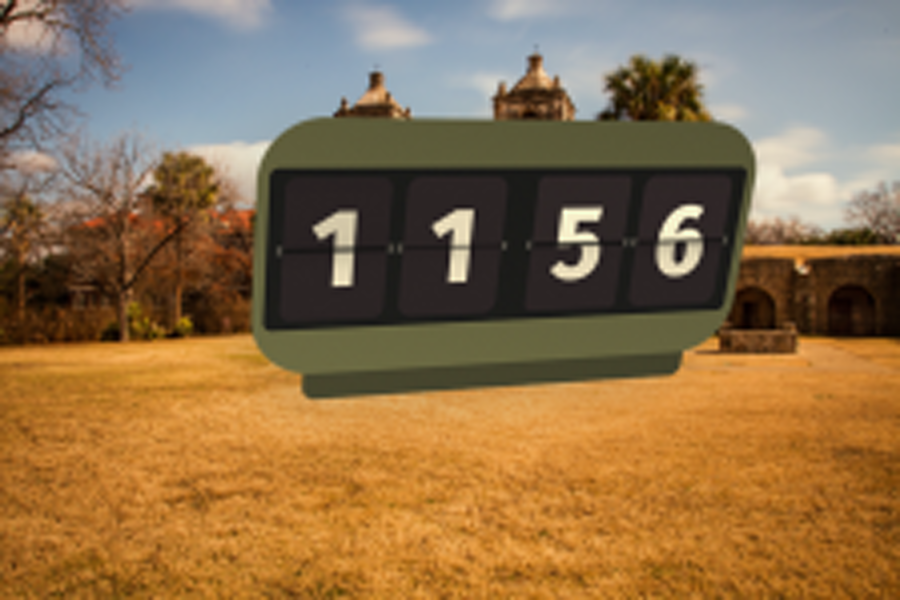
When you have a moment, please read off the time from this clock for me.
11:56
